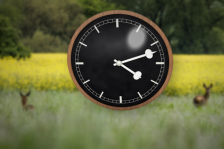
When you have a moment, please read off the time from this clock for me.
4:12
